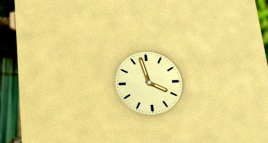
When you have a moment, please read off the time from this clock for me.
3:58
